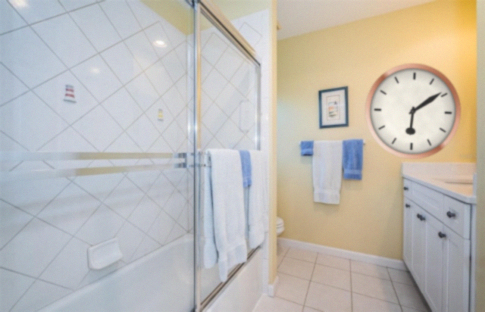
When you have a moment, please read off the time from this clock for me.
6:09
